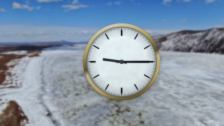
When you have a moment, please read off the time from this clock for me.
9:15
